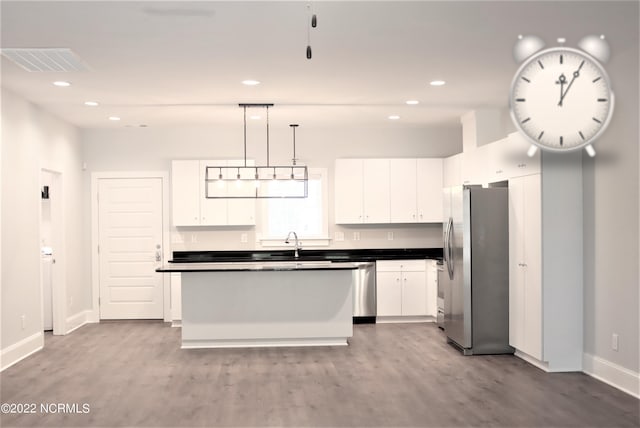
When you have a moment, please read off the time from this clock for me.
12:05
